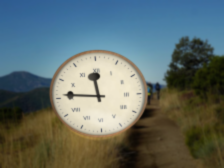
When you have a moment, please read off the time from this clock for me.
11:46
